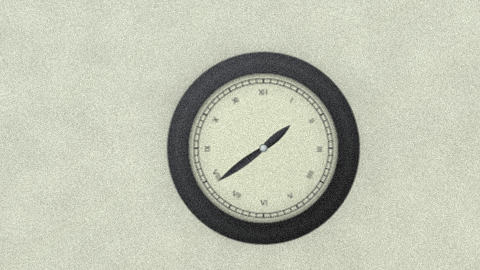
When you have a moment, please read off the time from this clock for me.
1:39
